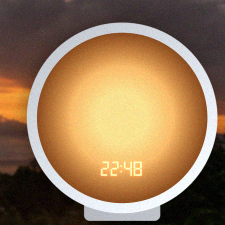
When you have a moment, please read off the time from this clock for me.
22:48
